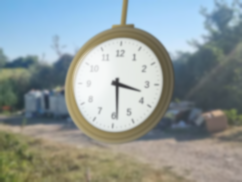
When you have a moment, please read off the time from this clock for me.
3:29
